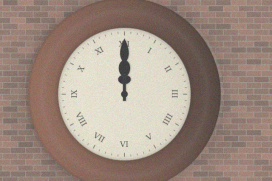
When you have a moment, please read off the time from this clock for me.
12:00
